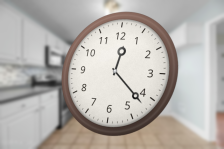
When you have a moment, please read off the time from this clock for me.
12:22
